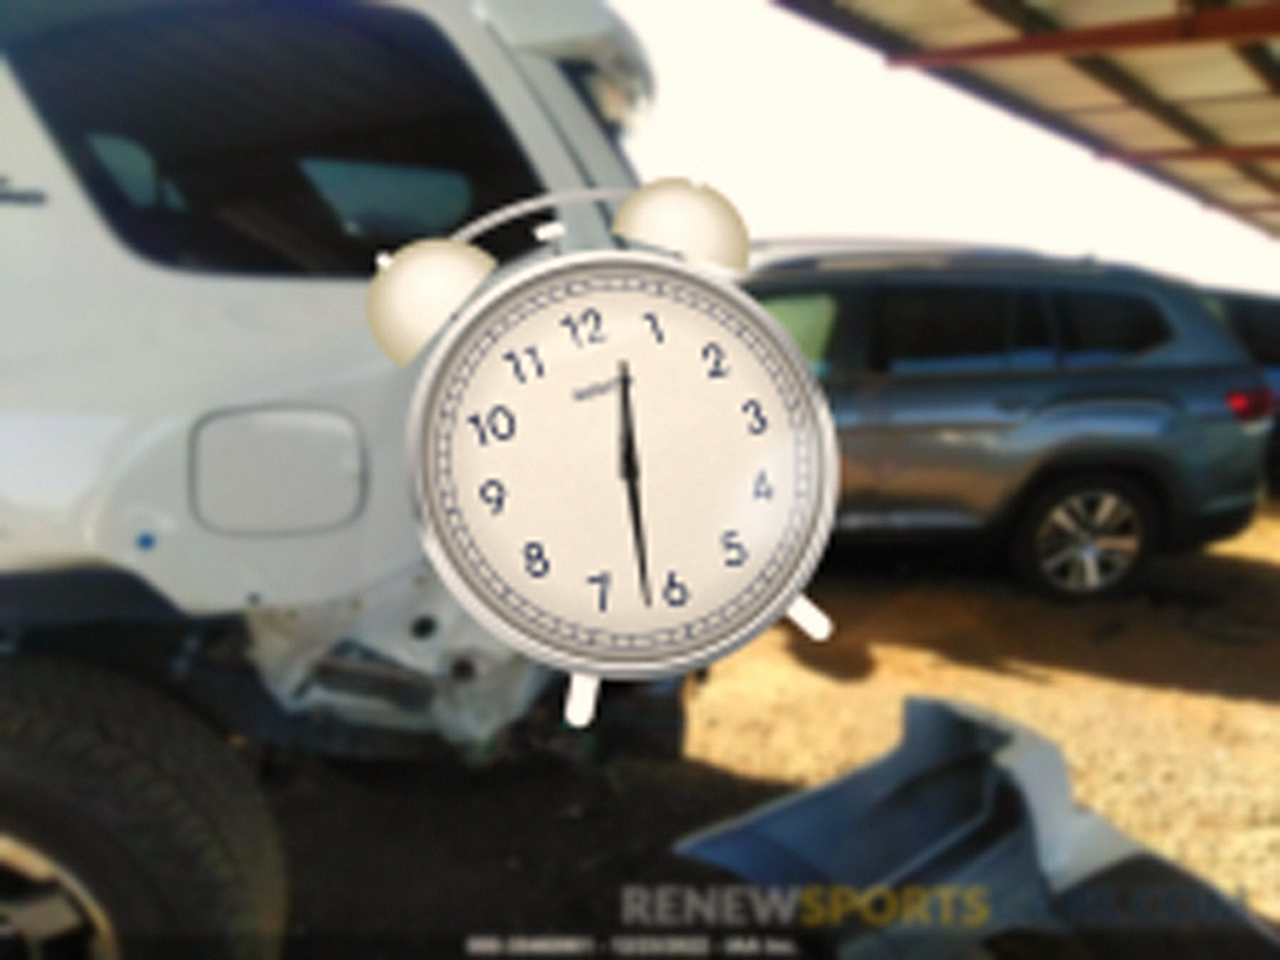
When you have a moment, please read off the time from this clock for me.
12:32
